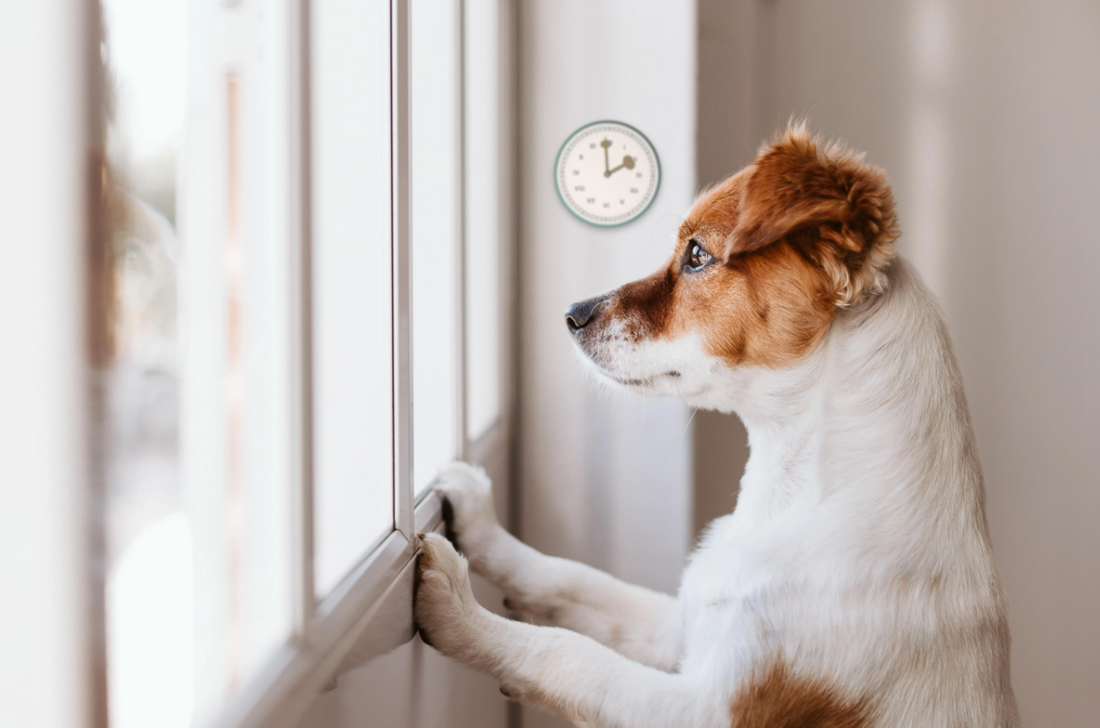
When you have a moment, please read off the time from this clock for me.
1:59
